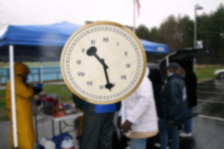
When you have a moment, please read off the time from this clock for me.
10:27
